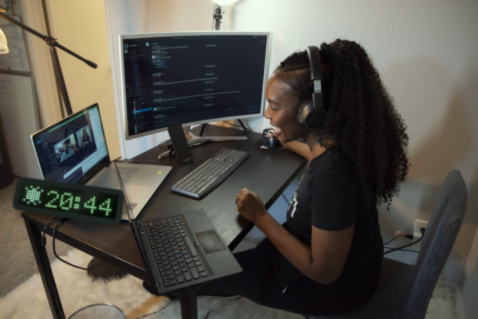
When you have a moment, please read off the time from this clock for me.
20:44
